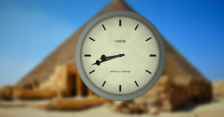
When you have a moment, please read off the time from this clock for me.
8:42
